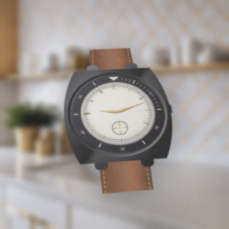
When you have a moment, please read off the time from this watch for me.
9:12
